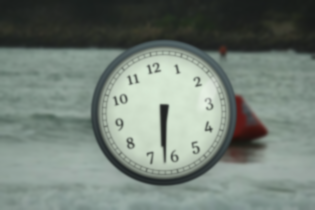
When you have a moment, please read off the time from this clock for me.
6:32
